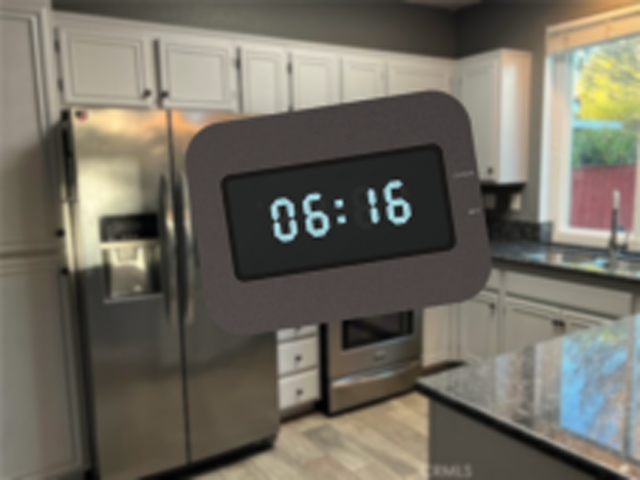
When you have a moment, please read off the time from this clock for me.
6:16
